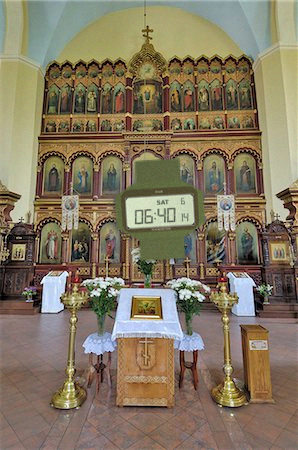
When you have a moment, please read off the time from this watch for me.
6:40:14
